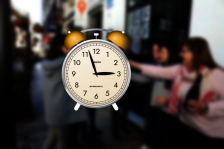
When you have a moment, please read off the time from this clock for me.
2:57
